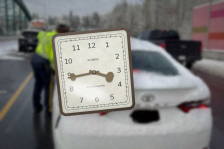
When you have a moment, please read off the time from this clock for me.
3:44
